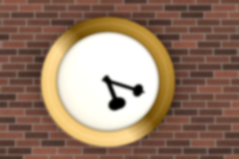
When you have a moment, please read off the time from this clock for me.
5:18
